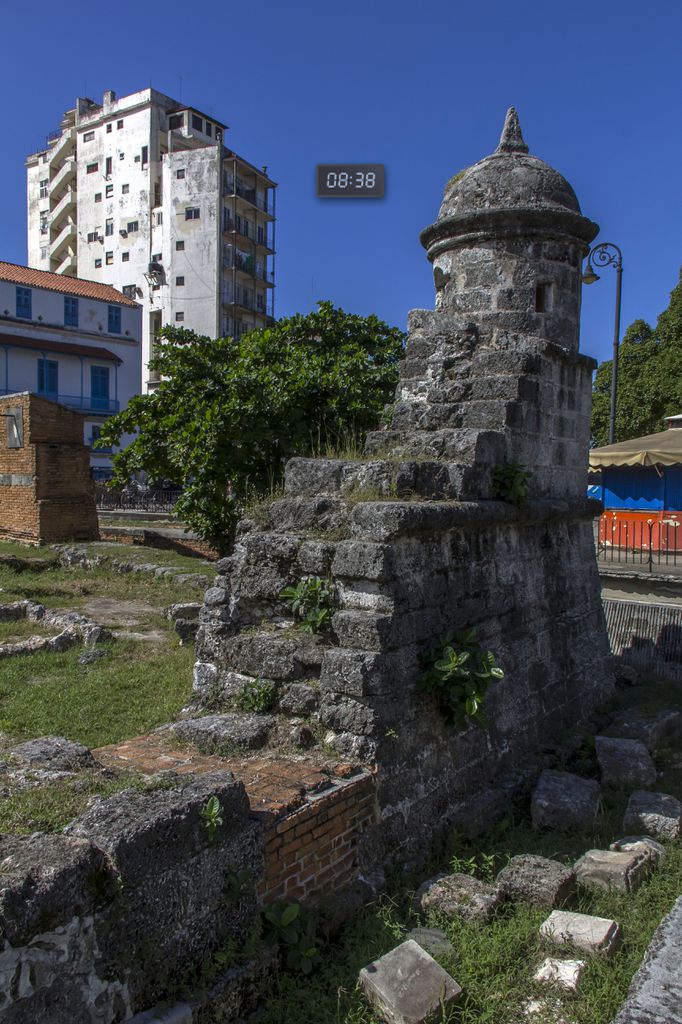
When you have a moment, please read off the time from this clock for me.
8:38
